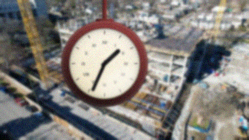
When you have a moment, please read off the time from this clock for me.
1:34
